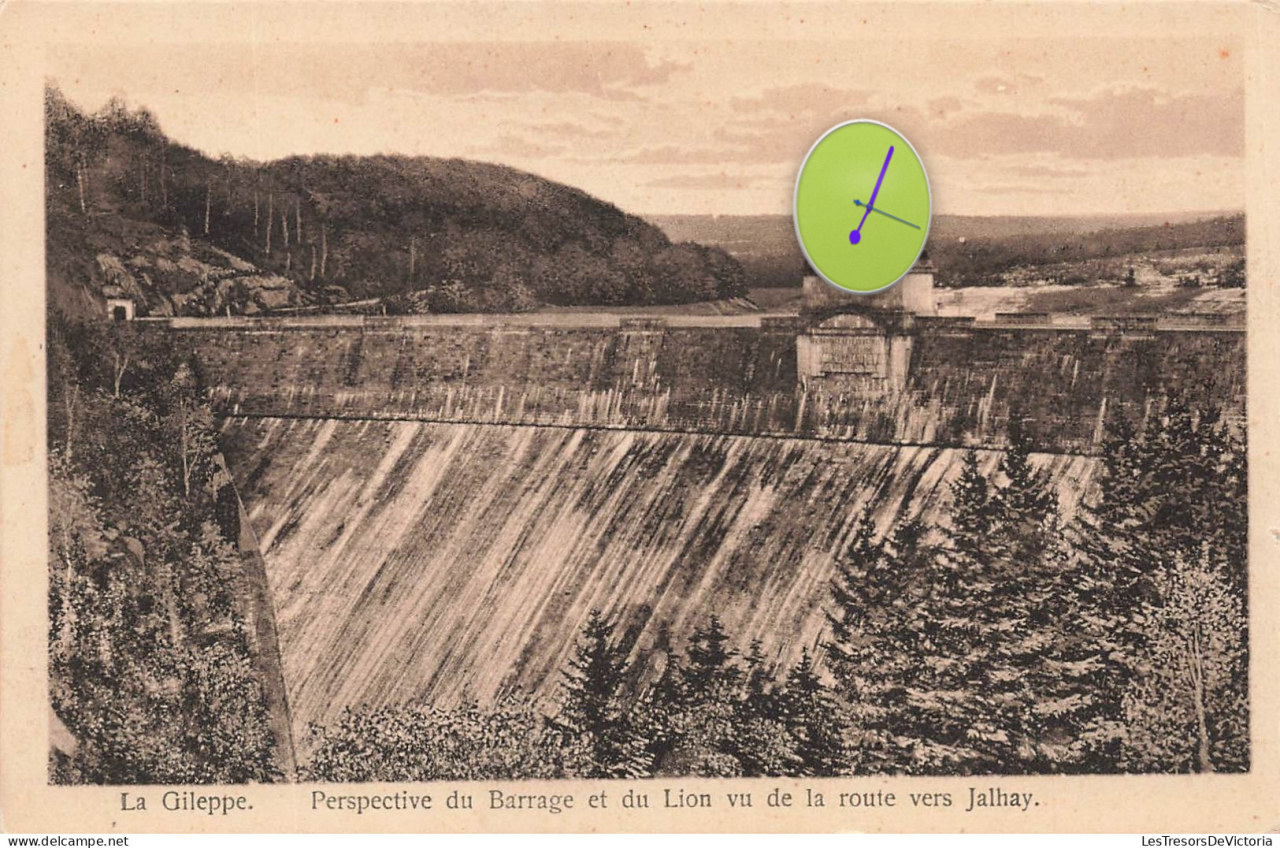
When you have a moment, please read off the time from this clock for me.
7:04:18
